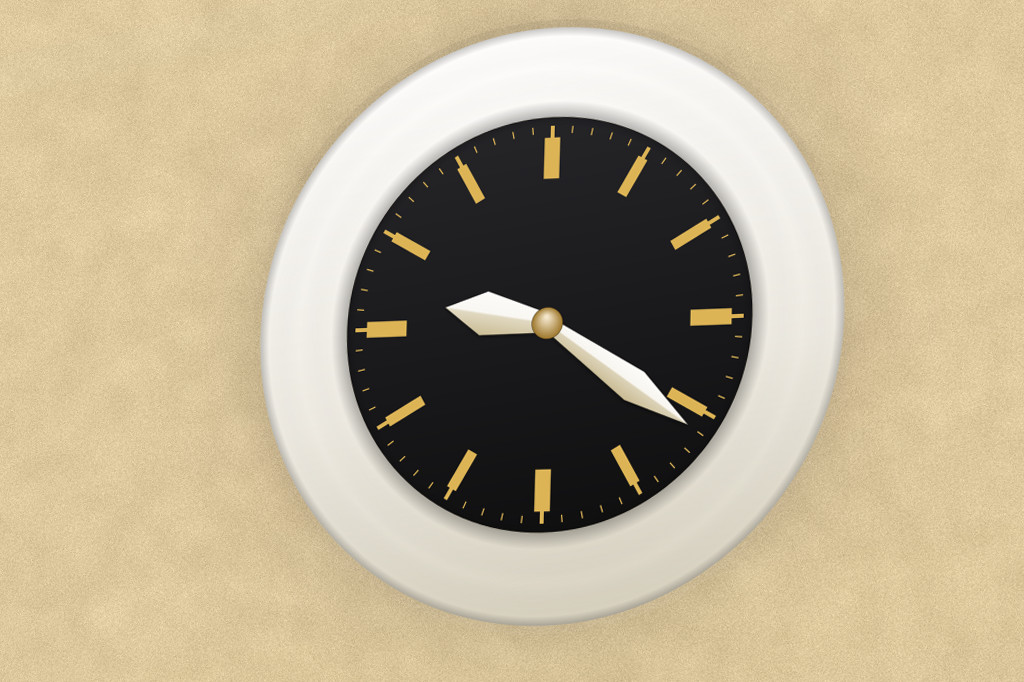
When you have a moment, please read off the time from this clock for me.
9:21
